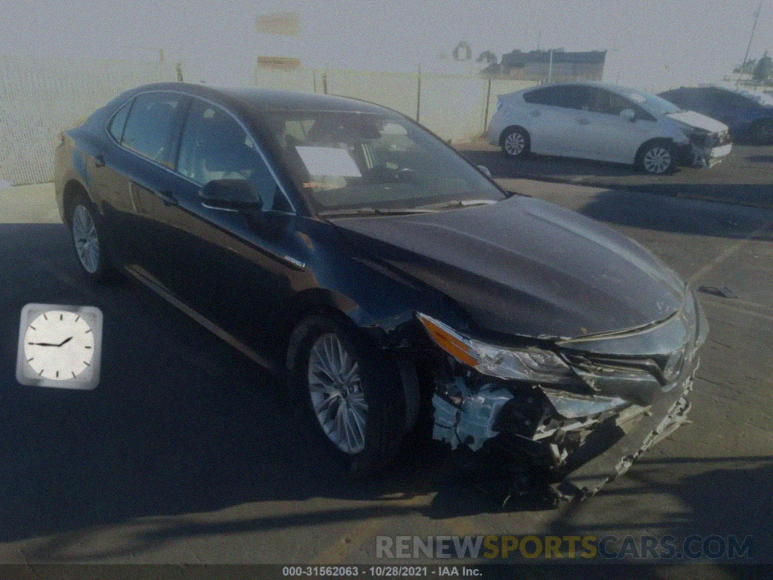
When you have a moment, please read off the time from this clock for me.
1:45
